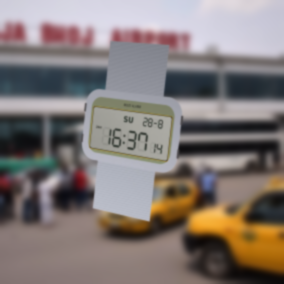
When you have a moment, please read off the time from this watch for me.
16:37:14
